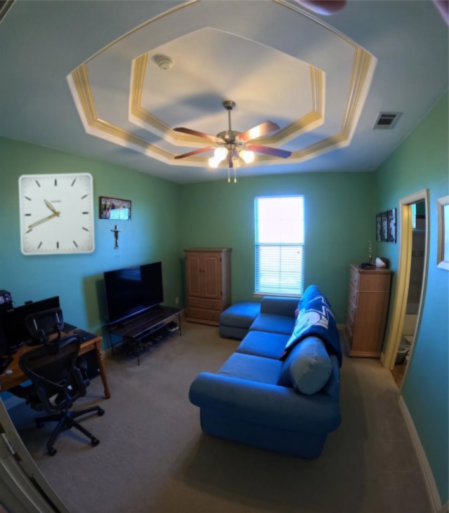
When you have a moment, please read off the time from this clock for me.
10:41
